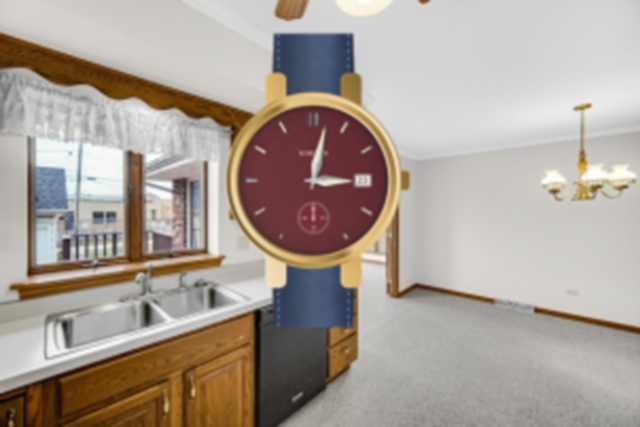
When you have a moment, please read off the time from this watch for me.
3:02
